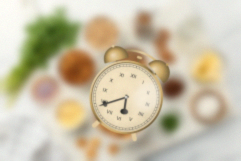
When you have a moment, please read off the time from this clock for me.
5:39
